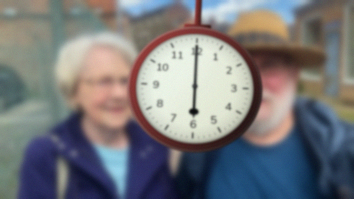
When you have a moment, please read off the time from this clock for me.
6:00
